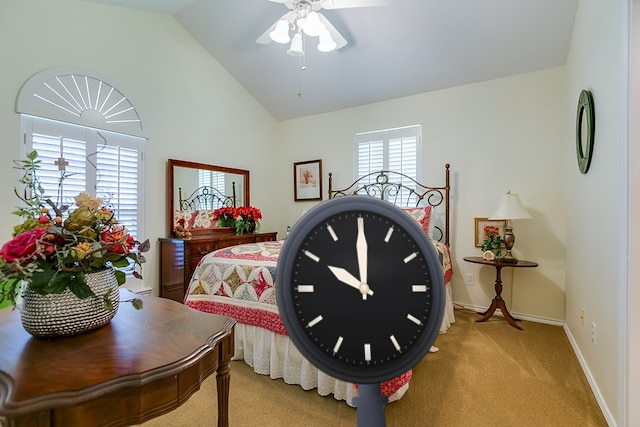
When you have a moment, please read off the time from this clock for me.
10:00
